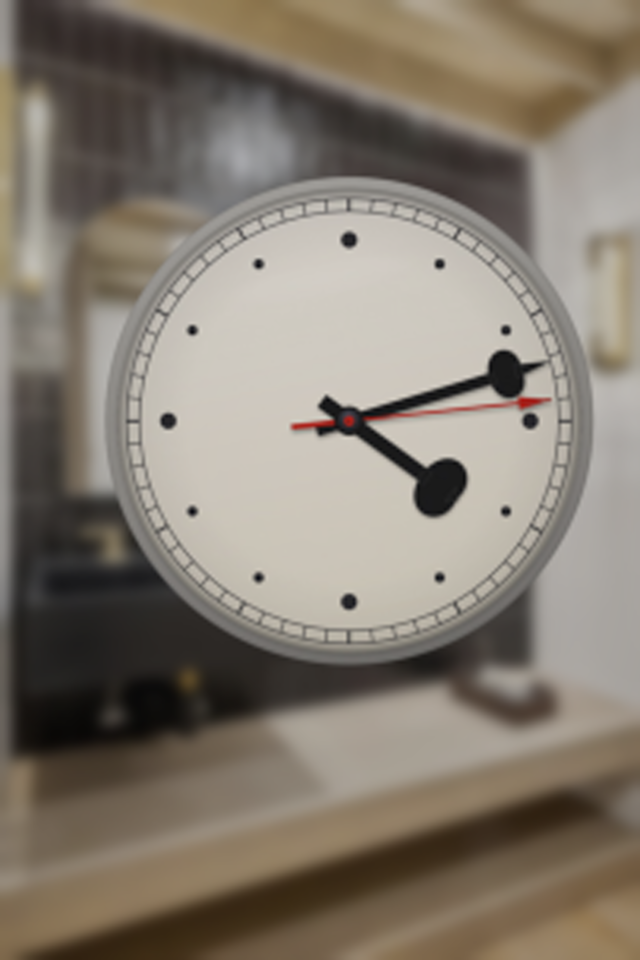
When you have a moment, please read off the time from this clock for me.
4:12:14
